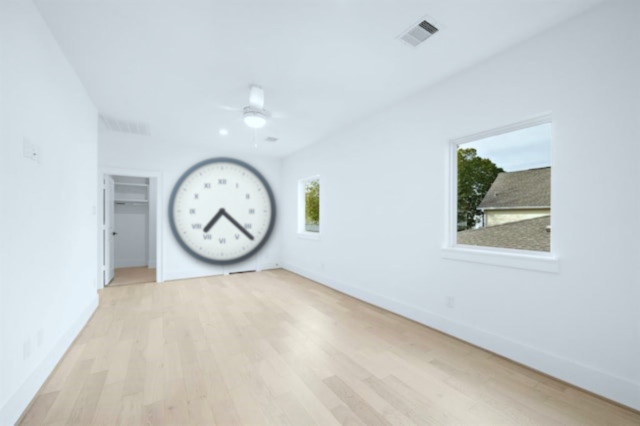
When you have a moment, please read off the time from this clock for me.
7:22
